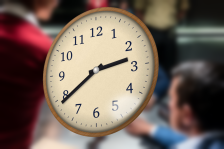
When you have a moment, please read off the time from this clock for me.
2:39
